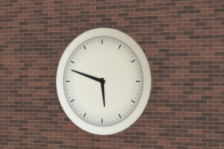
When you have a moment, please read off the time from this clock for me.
5:48
